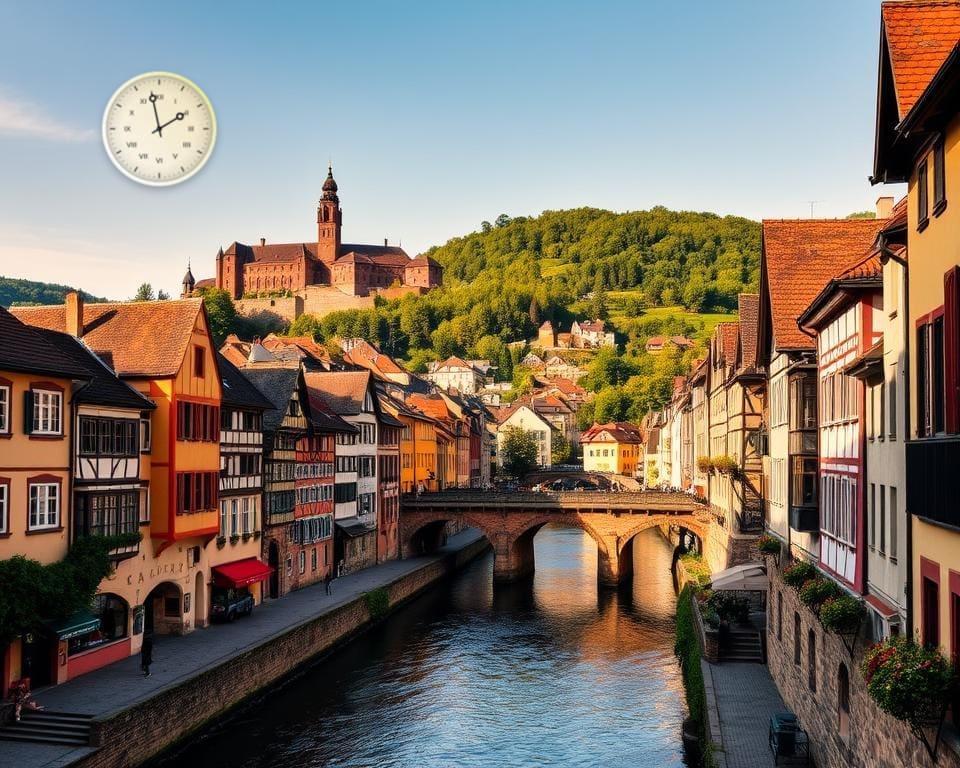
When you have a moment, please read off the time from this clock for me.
1:58
